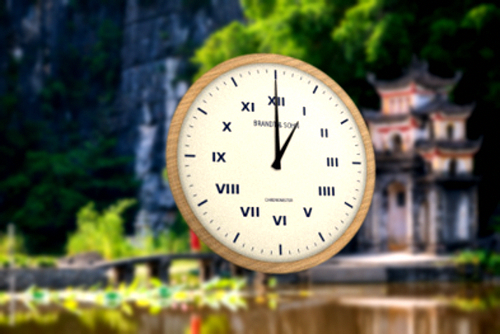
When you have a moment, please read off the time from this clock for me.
1:00
